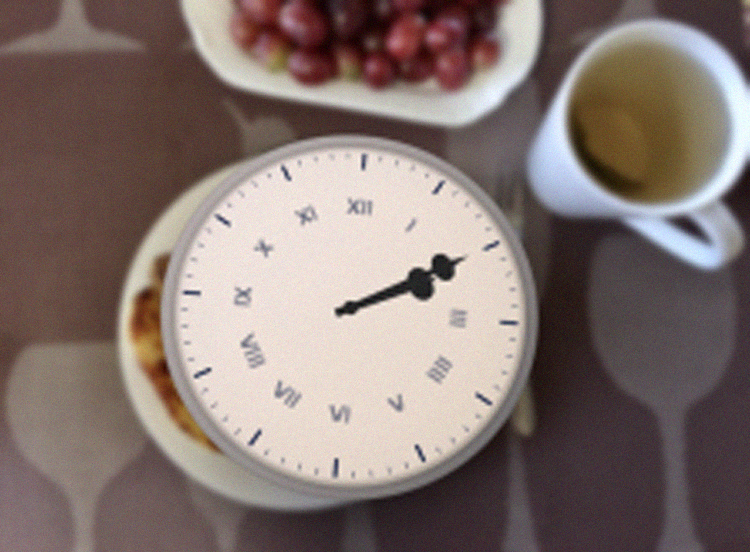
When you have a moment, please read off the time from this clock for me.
2:10
